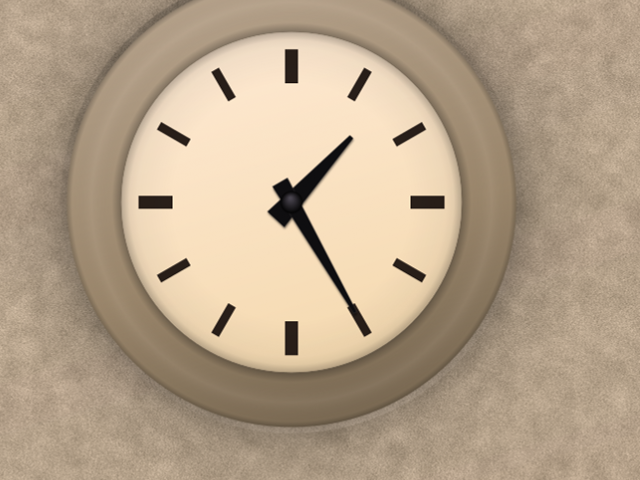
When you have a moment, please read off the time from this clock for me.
1:25
